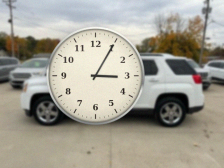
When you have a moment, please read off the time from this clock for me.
3:05
